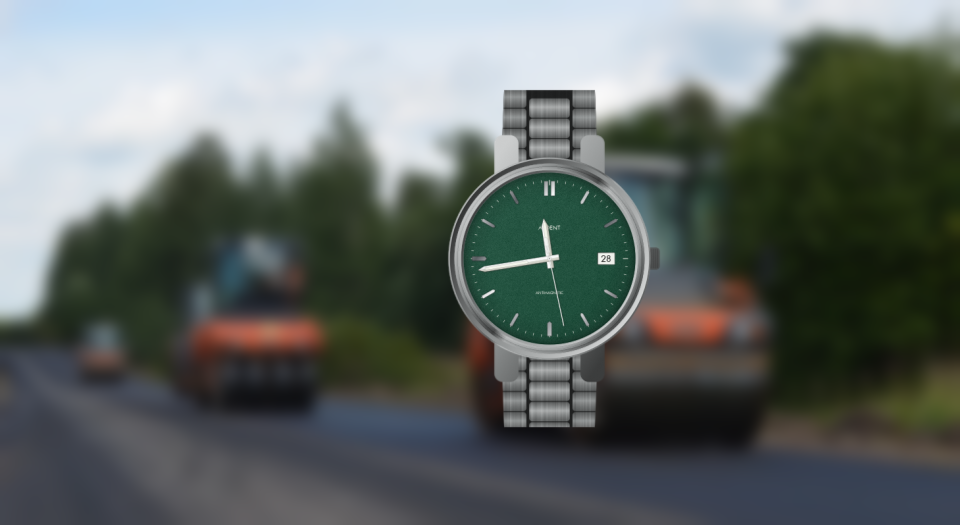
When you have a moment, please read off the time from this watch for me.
11:43:28
